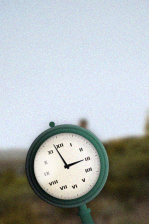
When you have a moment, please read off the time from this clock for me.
2:58
